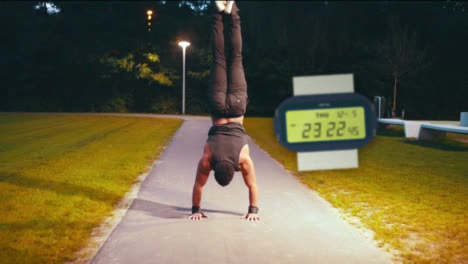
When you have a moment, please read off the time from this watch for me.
23:22
